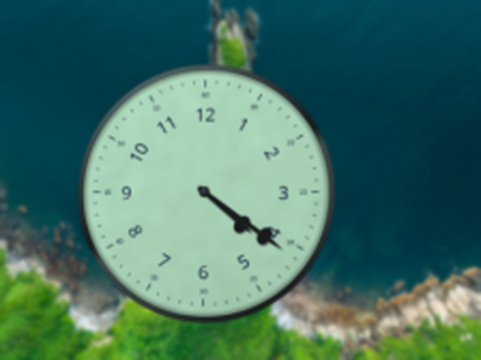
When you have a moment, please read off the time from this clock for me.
4:21
